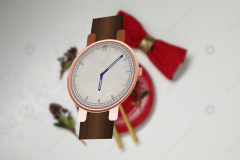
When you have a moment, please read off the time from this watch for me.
6:08
